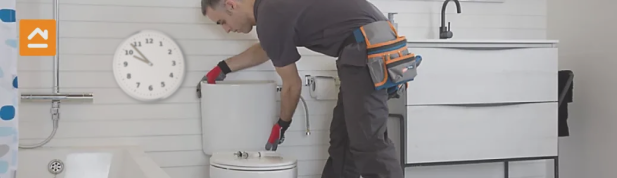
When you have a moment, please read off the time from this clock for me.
9:53
